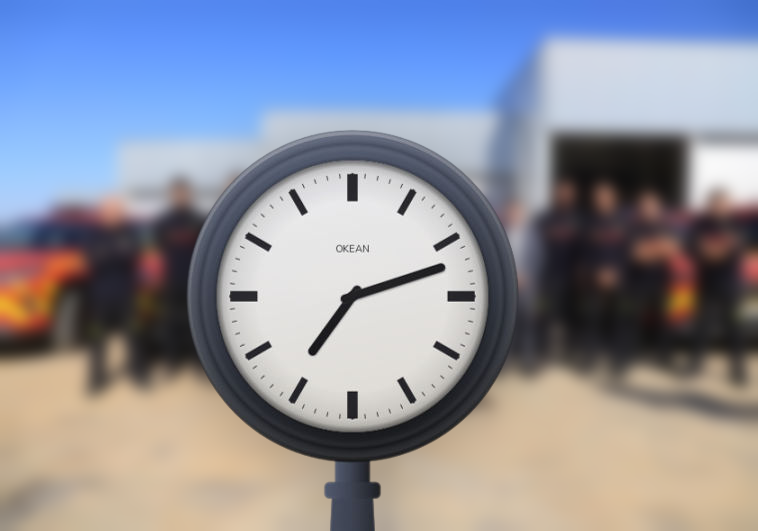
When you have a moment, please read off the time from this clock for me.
7:12
